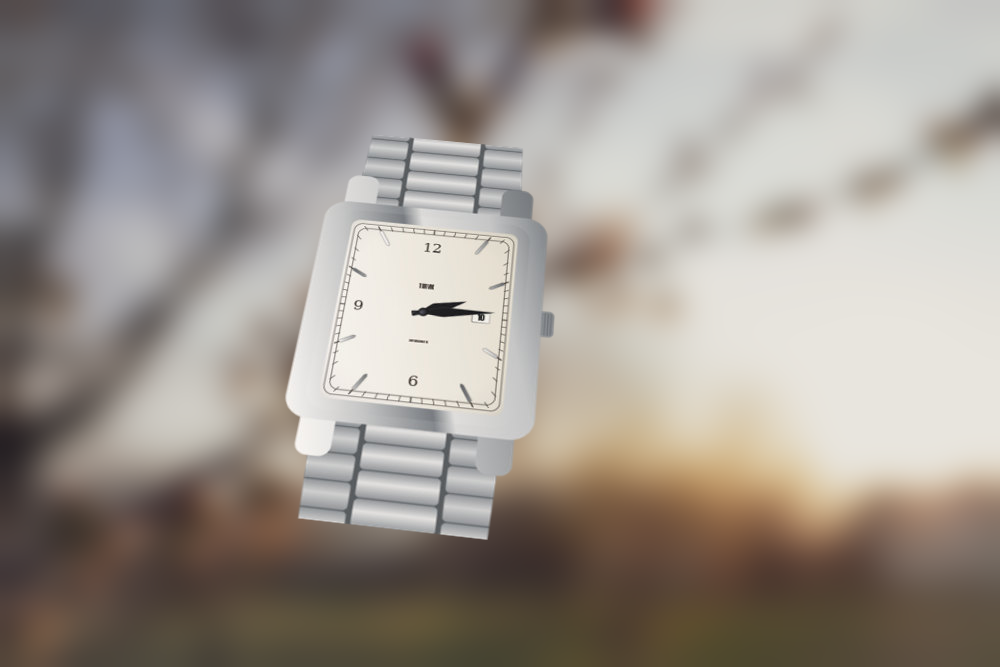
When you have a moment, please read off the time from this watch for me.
2:14
